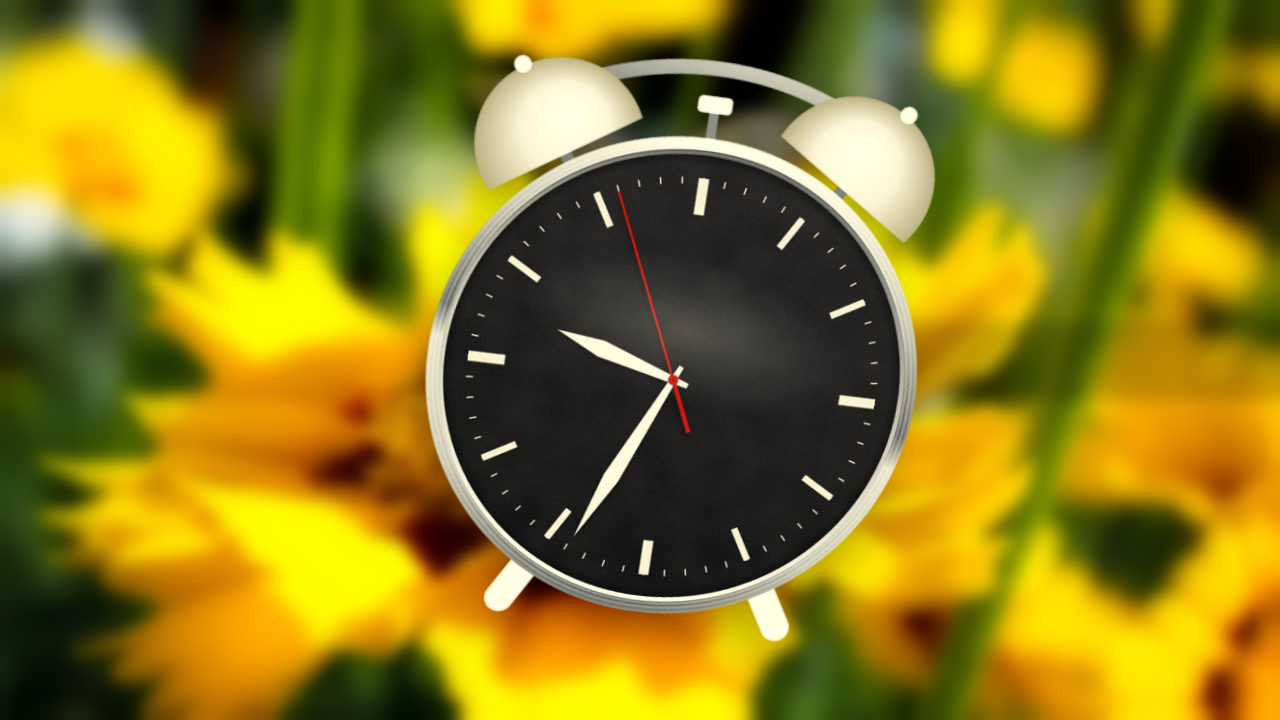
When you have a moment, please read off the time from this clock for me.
9:33:56
